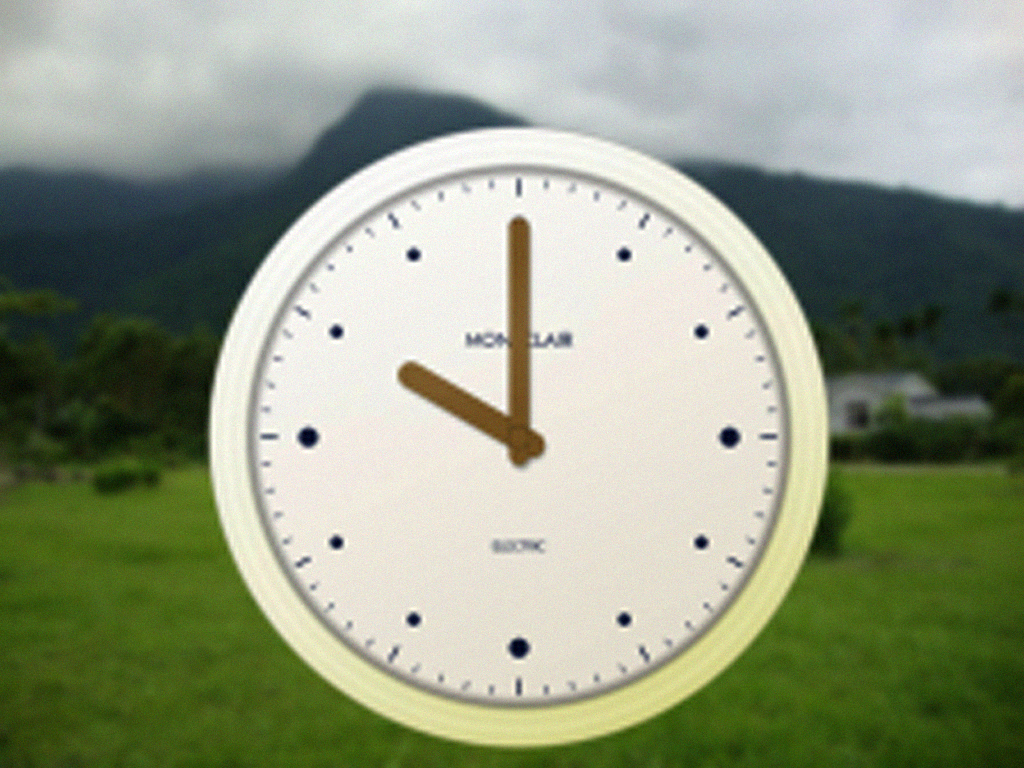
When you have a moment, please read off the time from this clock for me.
10:00
